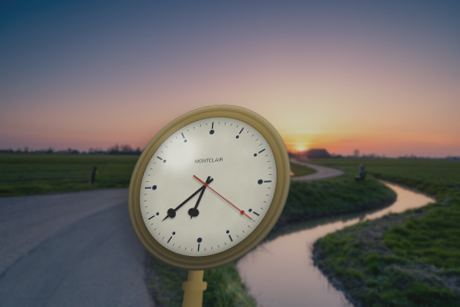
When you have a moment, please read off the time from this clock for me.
6:38:21
